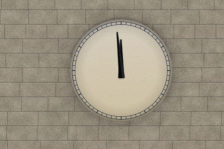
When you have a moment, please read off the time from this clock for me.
11:59
